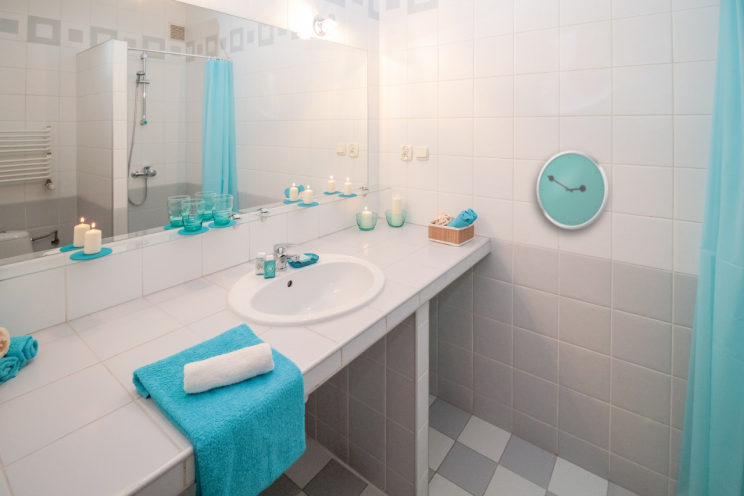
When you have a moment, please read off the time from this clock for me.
2:50
